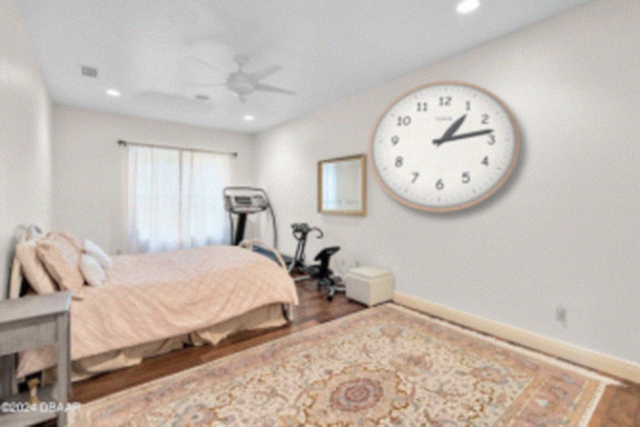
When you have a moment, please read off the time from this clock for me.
1:13
